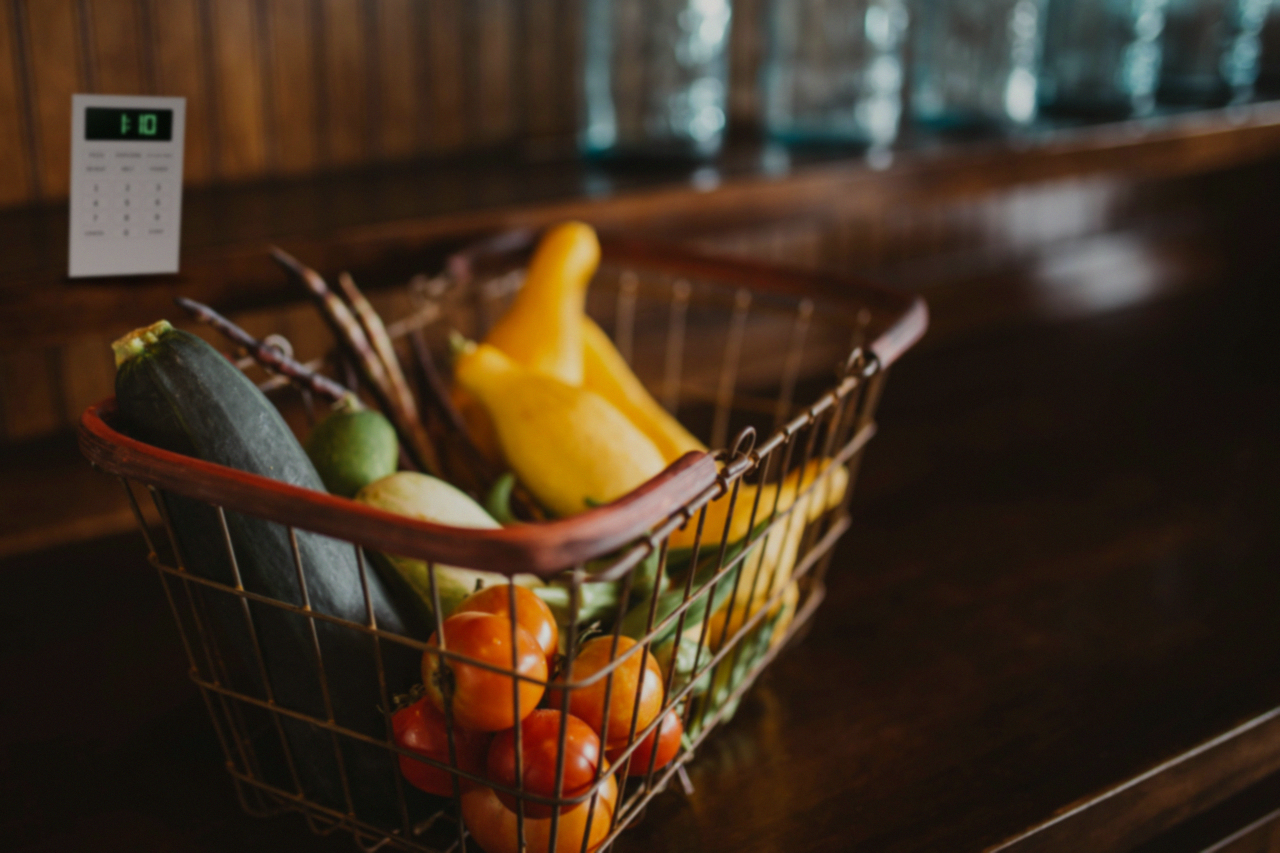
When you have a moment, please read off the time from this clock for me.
1:10
